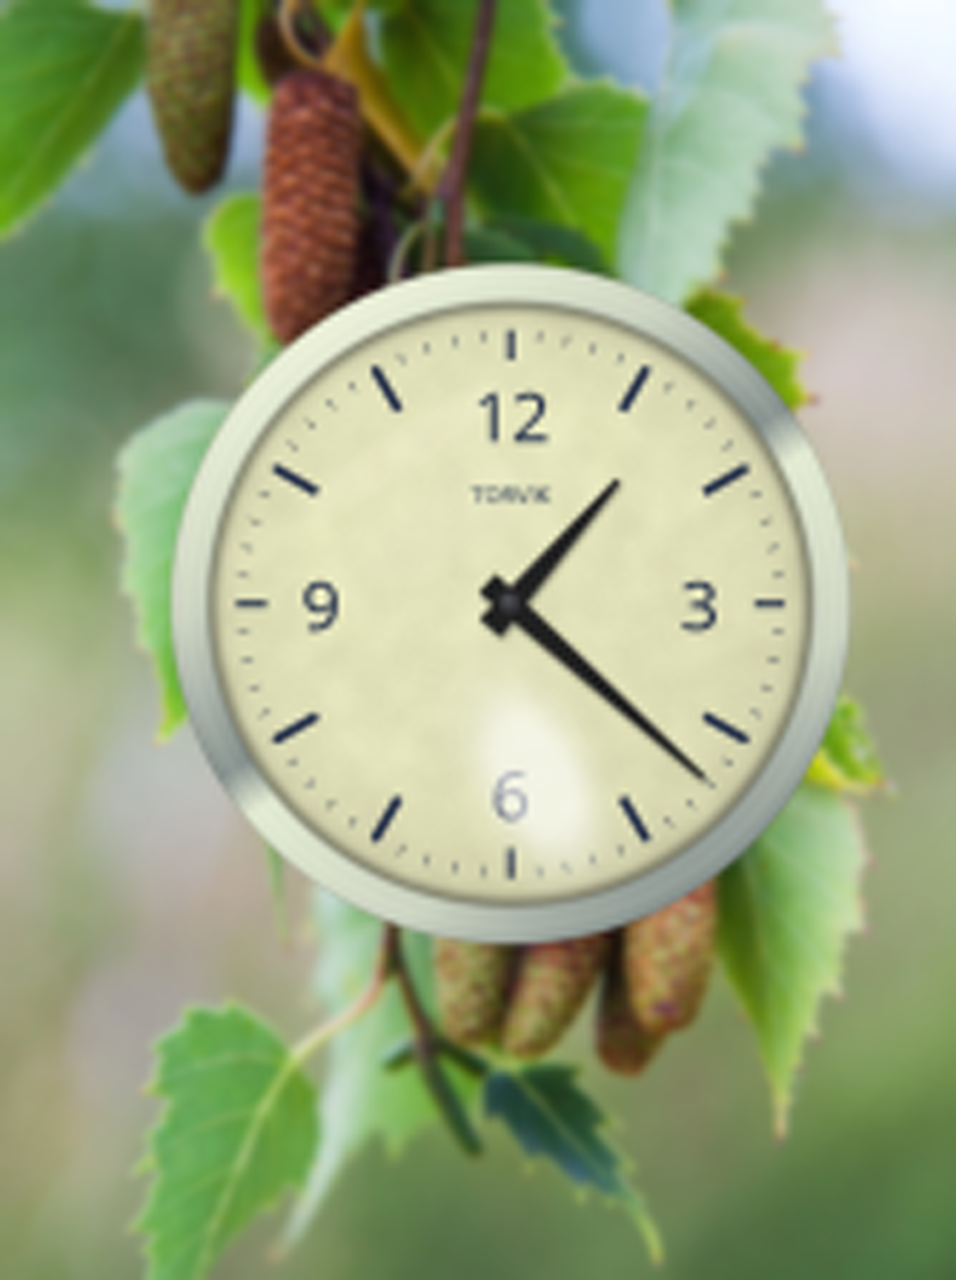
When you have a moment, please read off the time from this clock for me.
1:22
